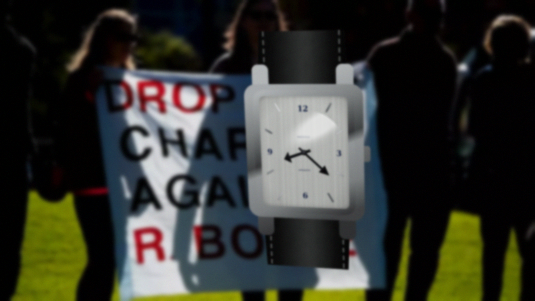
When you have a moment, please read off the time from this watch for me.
8:22
